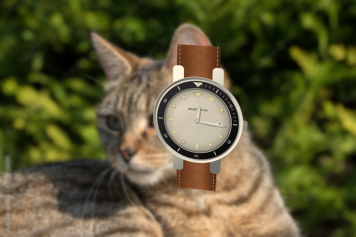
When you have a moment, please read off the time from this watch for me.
12:16
